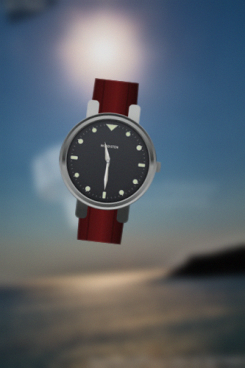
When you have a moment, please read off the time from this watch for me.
11:30
